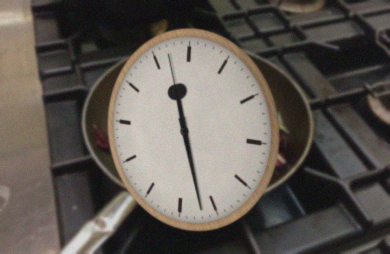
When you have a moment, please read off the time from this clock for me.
11:26:57
